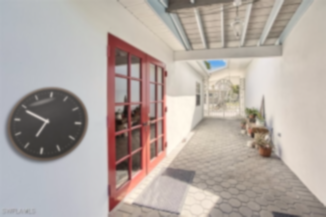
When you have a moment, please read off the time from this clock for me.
6:49
